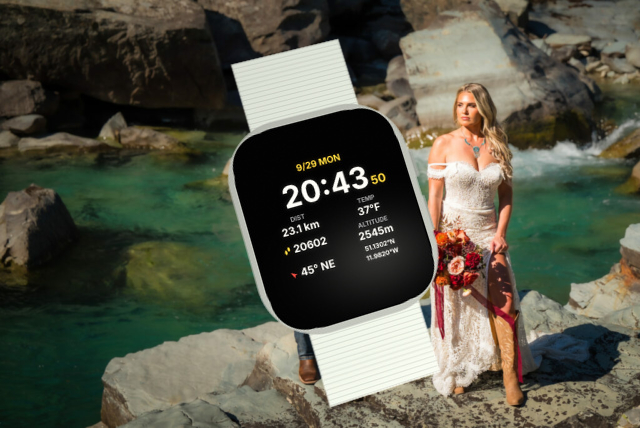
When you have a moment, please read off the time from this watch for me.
20:43:50
